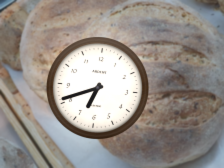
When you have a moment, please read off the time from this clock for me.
6:41
